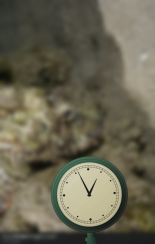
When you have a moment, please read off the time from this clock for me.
12:56
